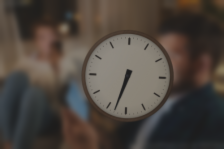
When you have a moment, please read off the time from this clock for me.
6:33
